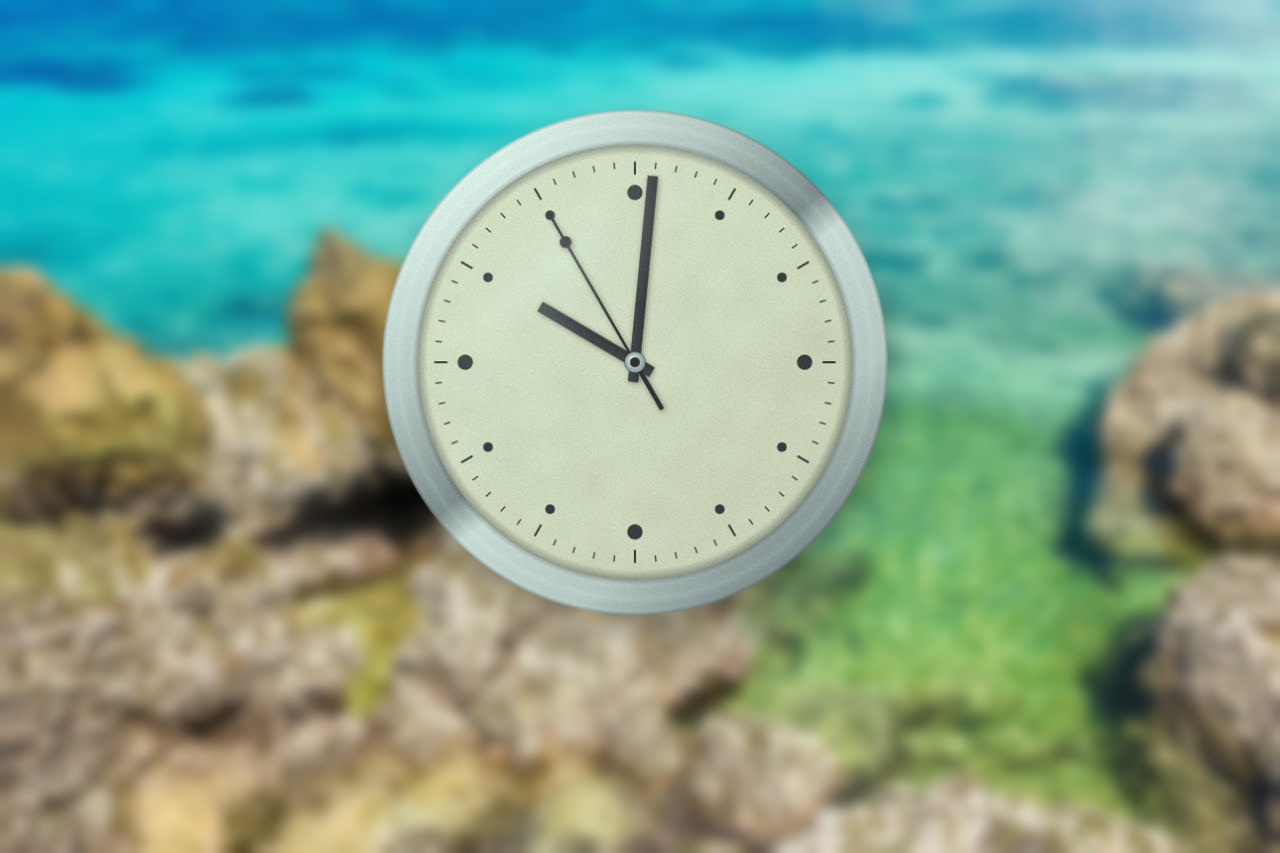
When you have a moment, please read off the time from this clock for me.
10:00:55
